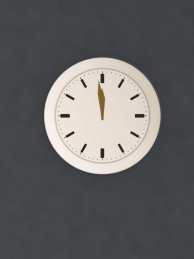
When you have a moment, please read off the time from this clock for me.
11:59
